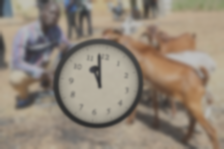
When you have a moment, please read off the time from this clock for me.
10:58
